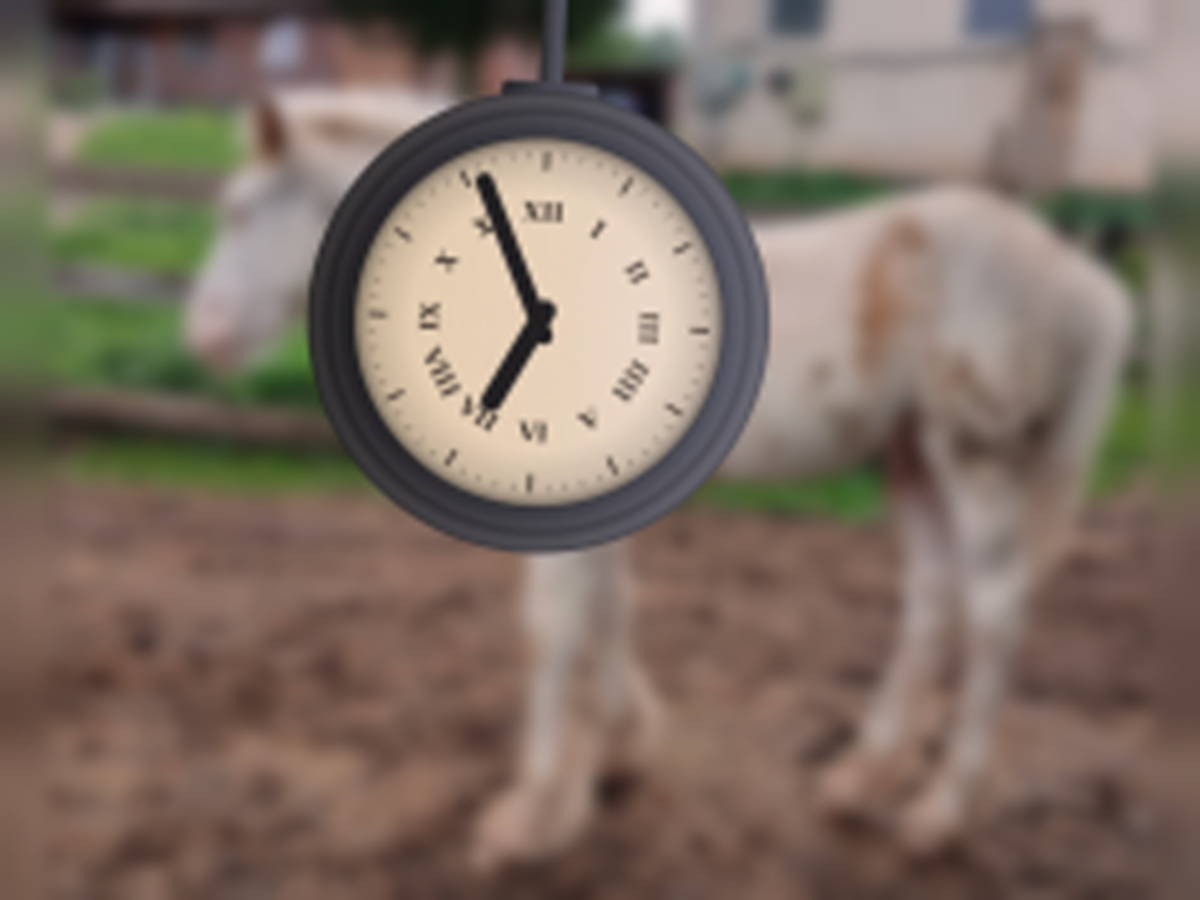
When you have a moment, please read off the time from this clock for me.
6:56
